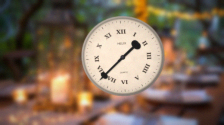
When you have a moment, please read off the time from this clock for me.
1:38
